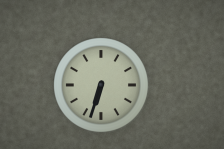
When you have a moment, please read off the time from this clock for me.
6:33
